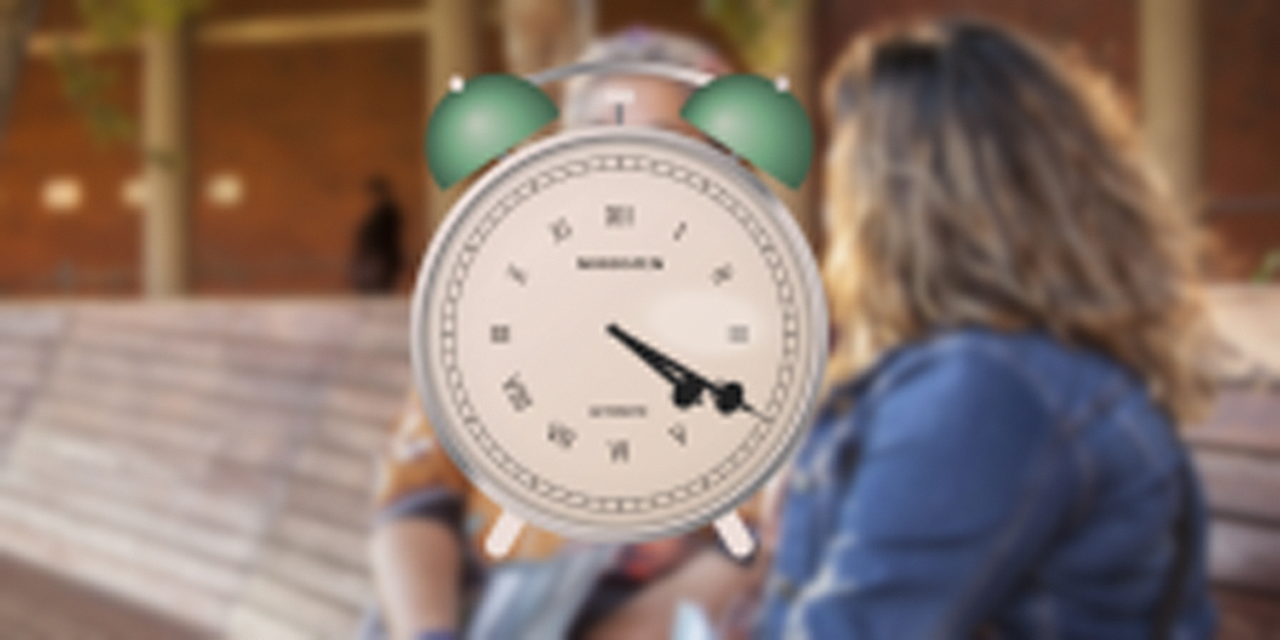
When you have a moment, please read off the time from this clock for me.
4:20
